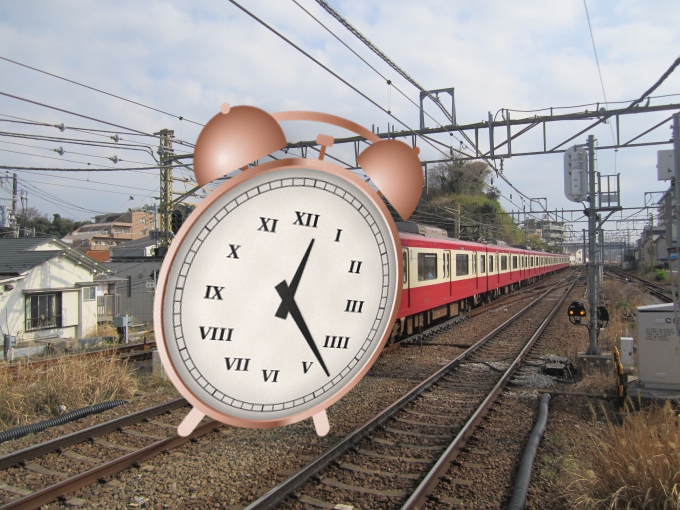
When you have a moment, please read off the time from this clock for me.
12:23
